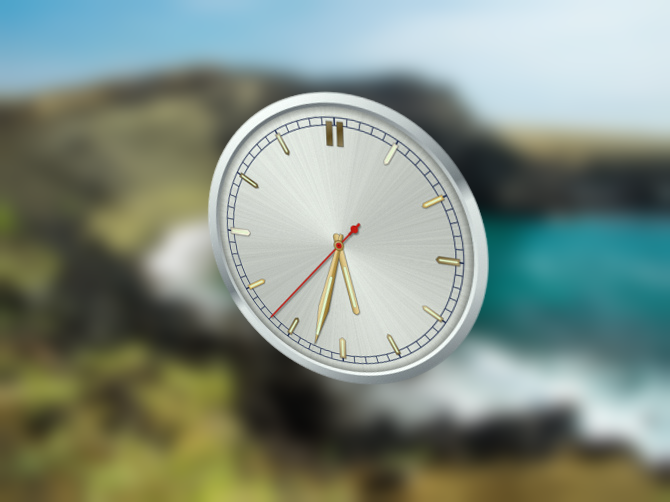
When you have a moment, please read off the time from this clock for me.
5:32:37
